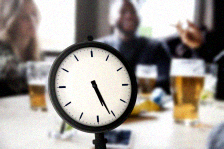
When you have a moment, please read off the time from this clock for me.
5:26
